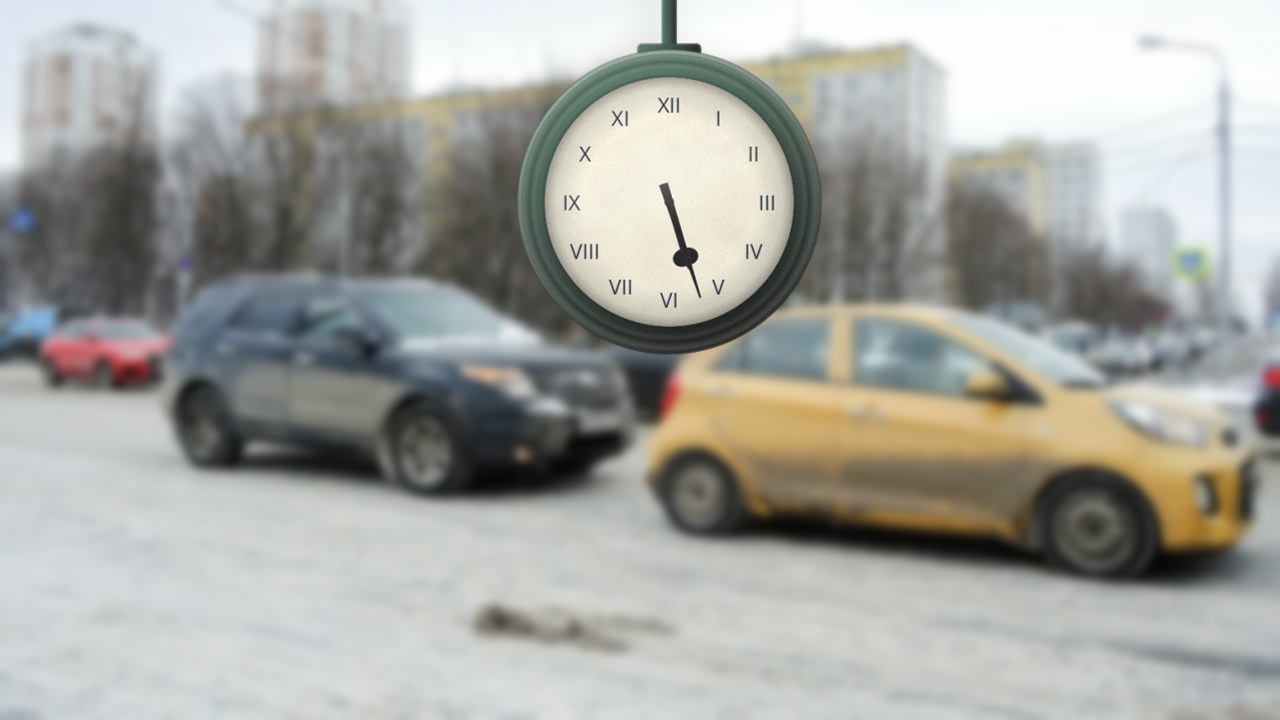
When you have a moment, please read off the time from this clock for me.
5:27
